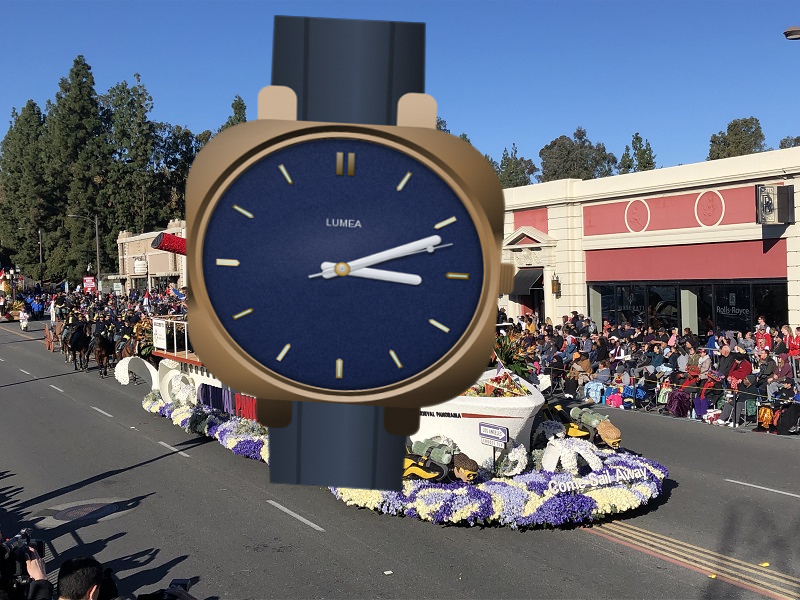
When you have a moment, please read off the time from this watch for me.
3:11:12
